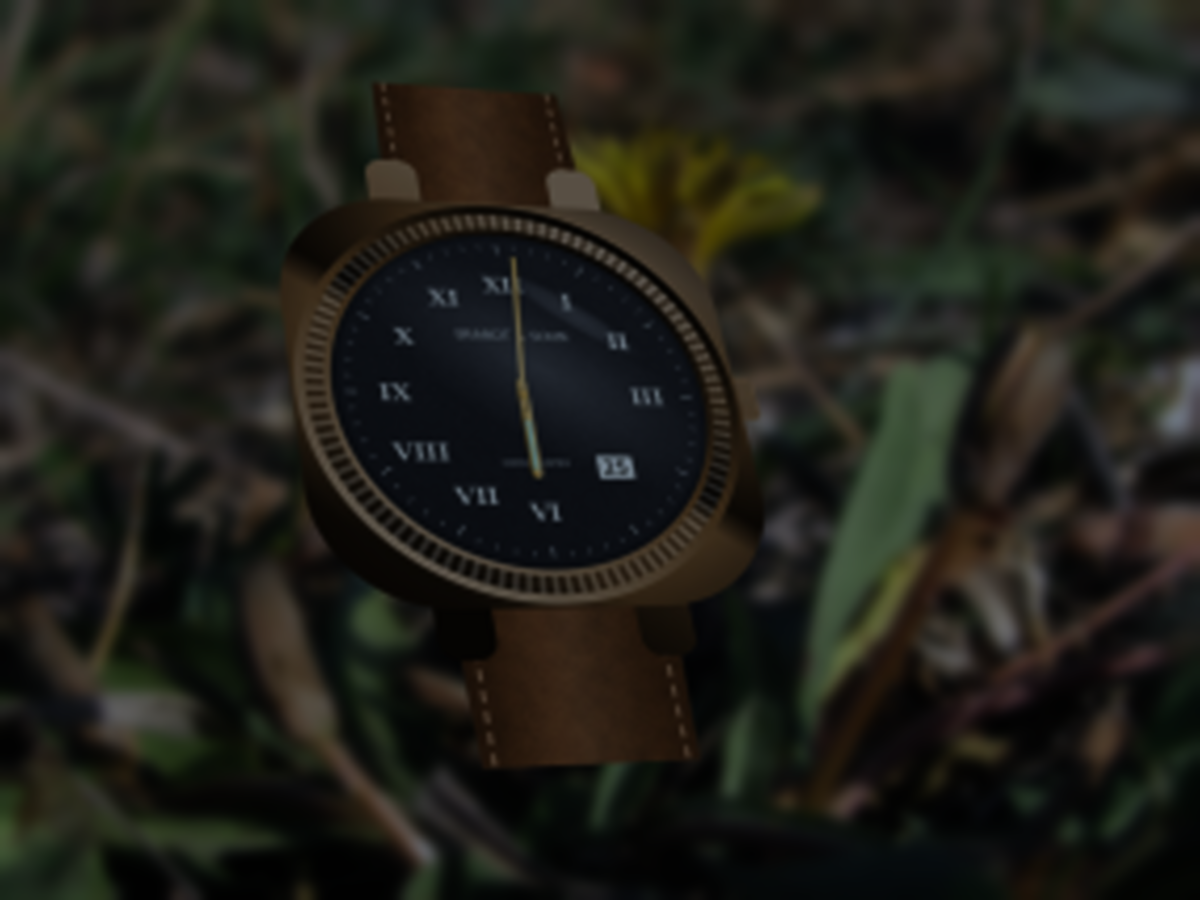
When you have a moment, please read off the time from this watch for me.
6:01
